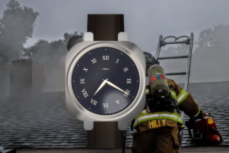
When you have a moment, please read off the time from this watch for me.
7:20
